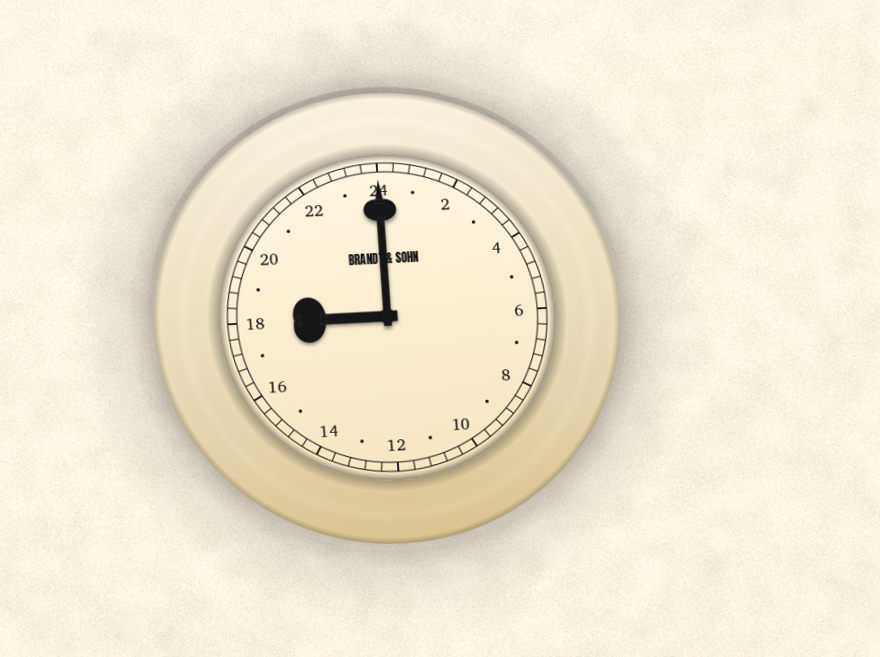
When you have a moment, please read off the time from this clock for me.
18:00
